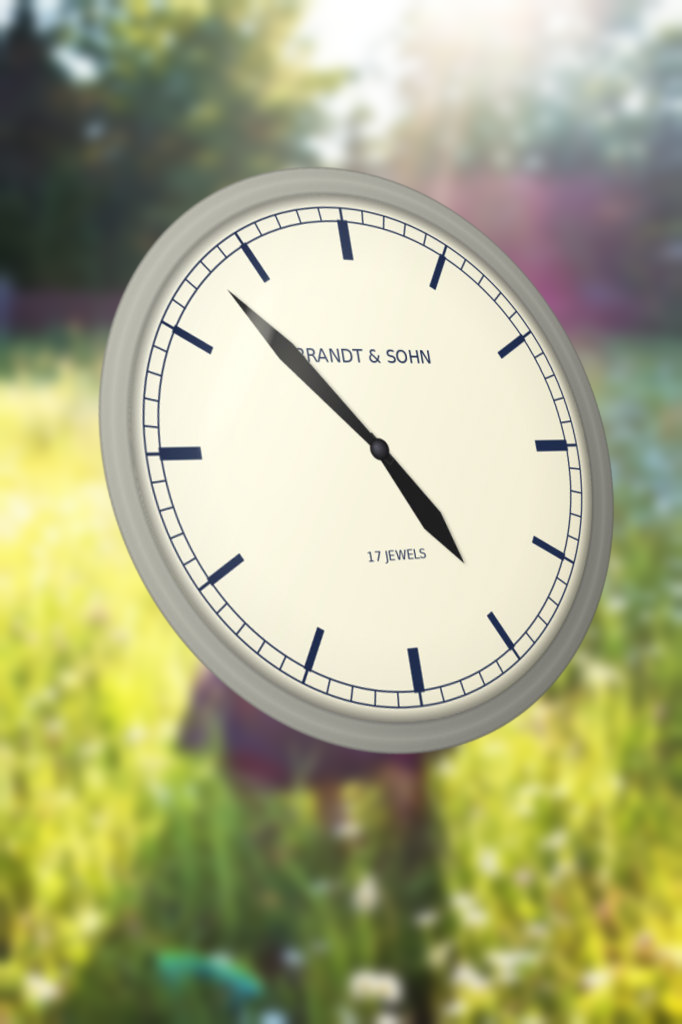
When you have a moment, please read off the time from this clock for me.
4:53
